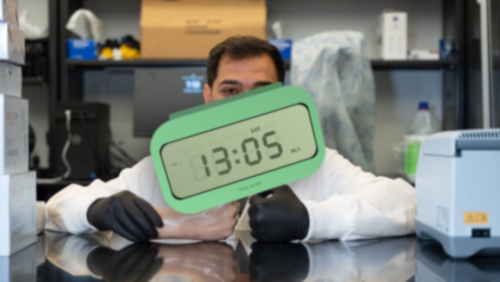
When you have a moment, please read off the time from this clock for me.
13:05
